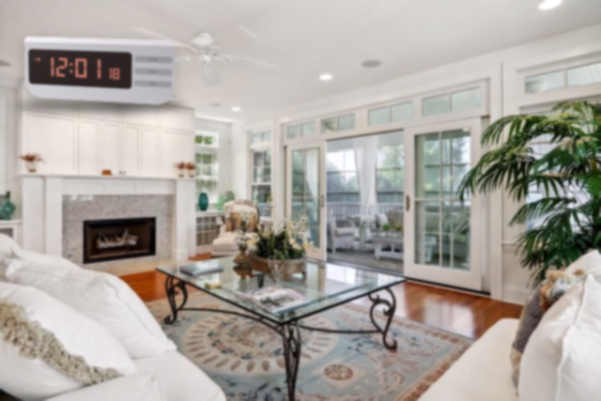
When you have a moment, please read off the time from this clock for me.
12:01
